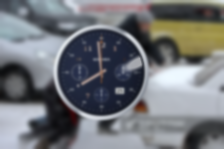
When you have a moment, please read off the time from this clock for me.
7:59
